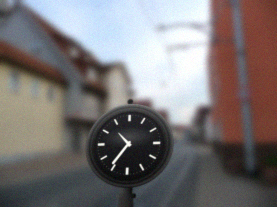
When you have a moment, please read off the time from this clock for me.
10:36
